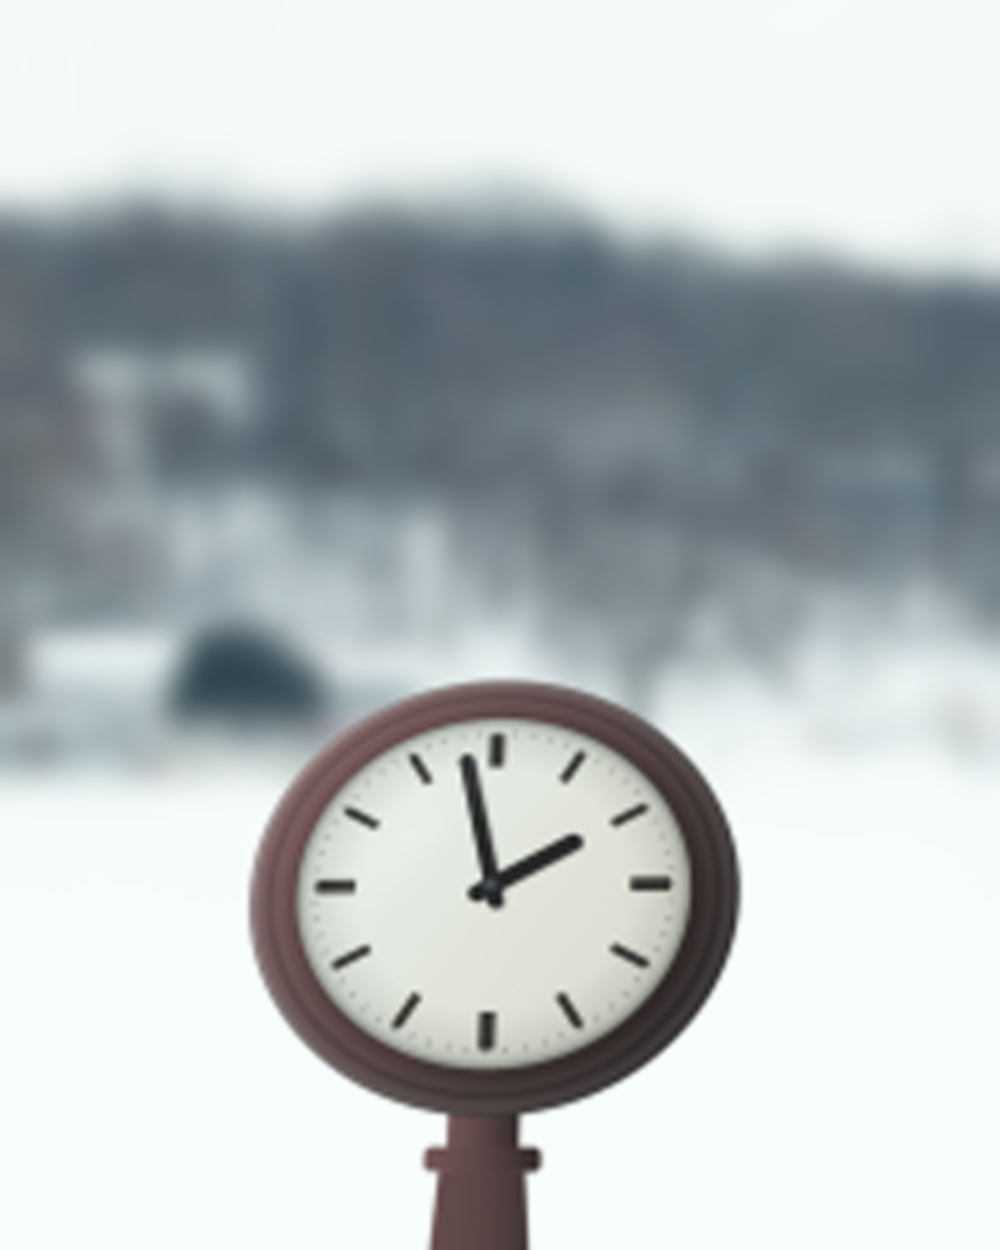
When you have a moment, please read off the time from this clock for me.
1:58
